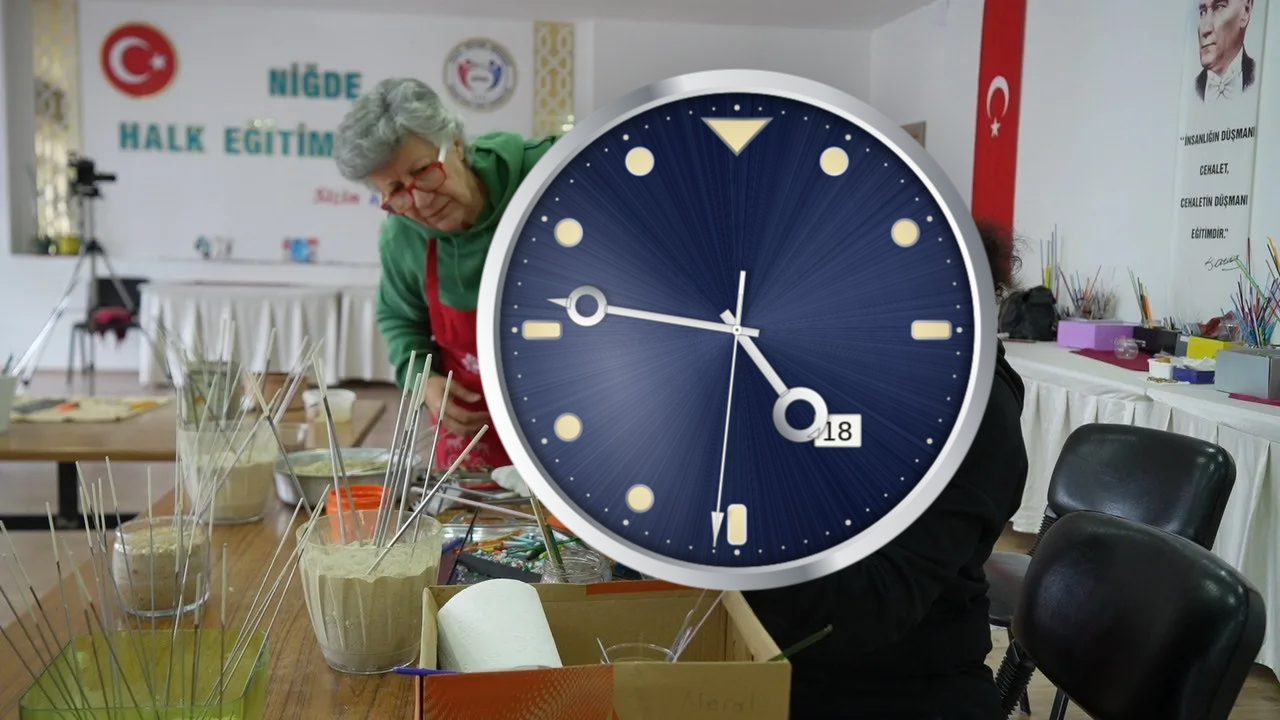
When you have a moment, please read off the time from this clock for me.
4:46:31
